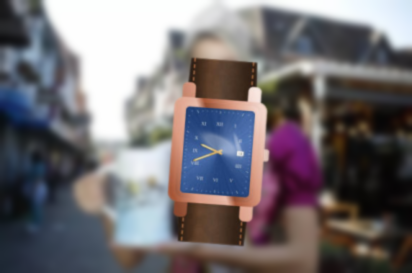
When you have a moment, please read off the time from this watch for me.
9:41
